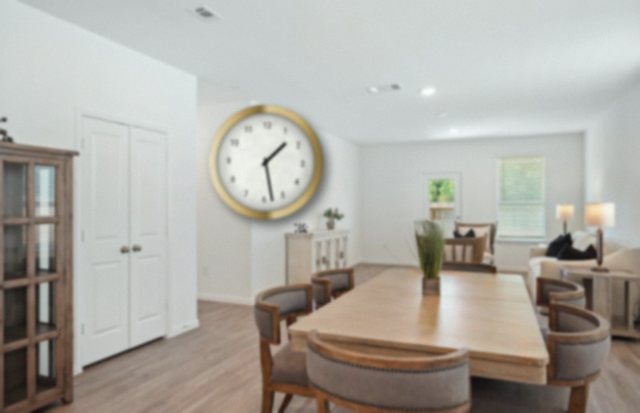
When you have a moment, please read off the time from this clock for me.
1:28
